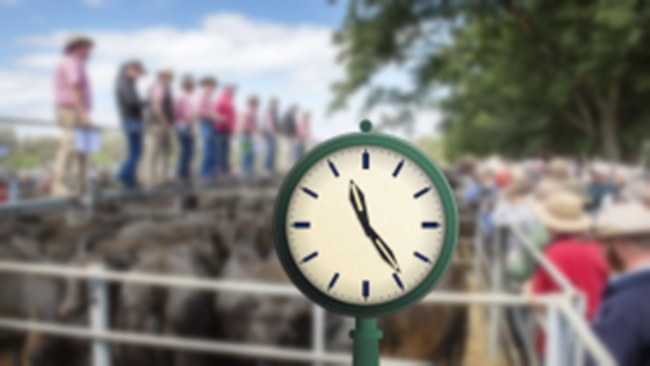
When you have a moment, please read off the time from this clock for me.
11:24
